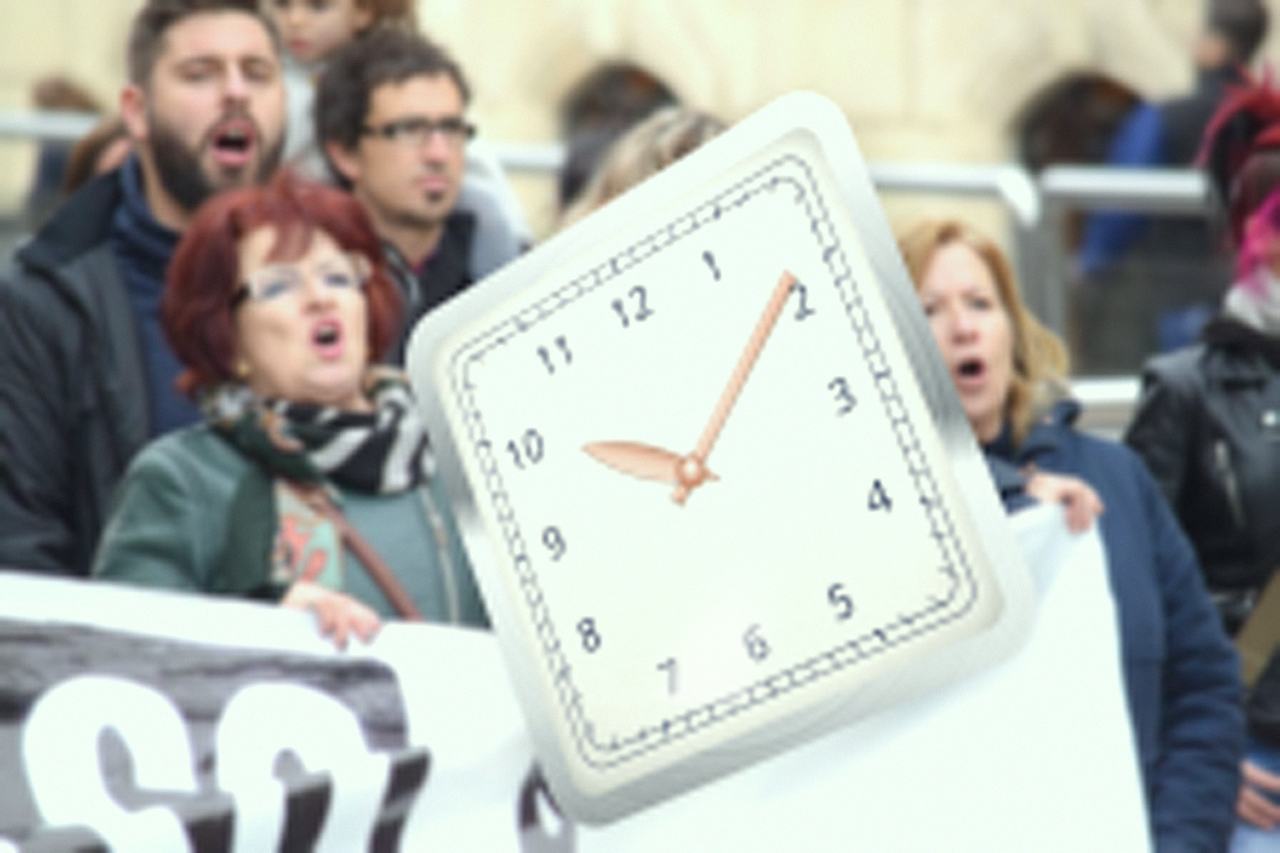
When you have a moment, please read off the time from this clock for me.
10:09
